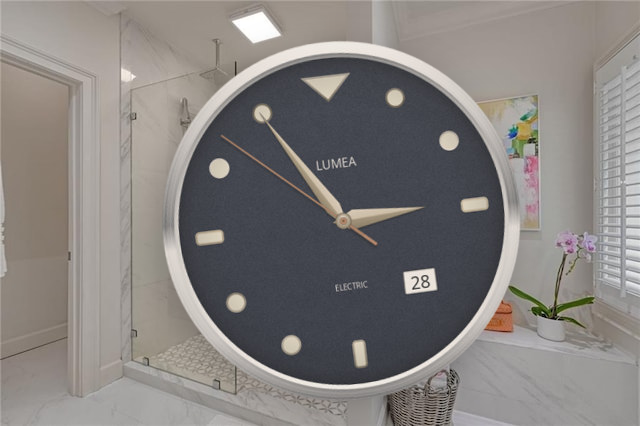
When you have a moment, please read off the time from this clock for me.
2:54:52
